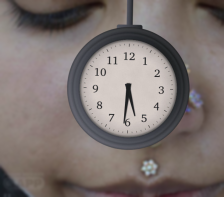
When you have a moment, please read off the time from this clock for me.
5:31
